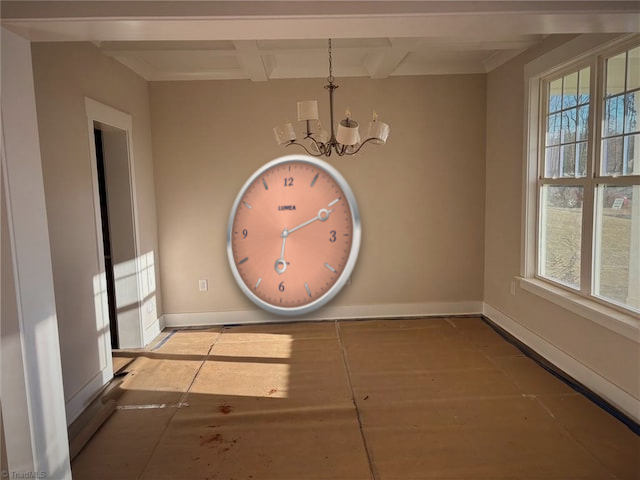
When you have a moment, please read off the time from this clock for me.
6:11
